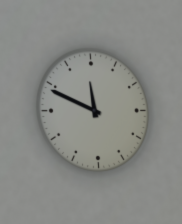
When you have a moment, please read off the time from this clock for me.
11:49
